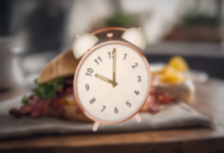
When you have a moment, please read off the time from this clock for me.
10:01
